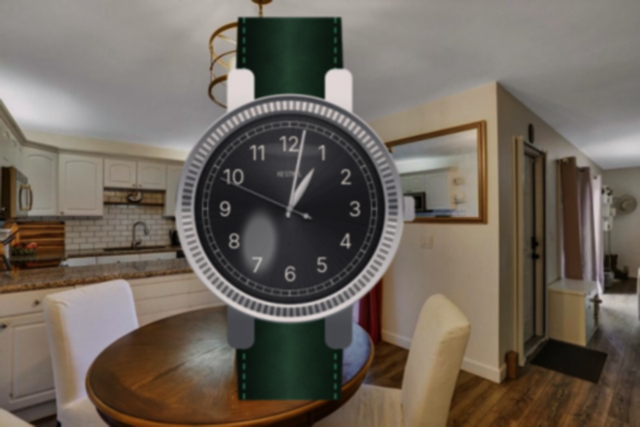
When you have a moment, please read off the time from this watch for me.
1:01:49
